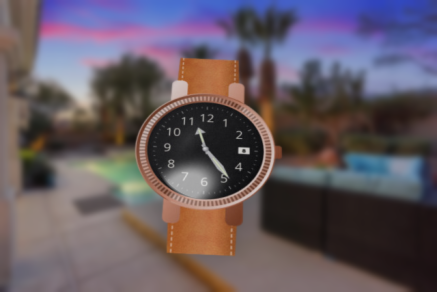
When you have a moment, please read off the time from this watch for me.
11:24
